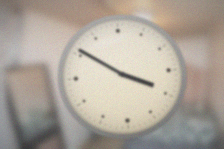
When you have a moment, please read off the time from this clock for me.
3:51
